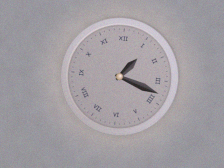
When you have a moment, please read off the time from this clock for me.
1:18
